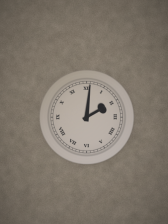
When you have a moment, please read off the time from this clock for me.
2:01
